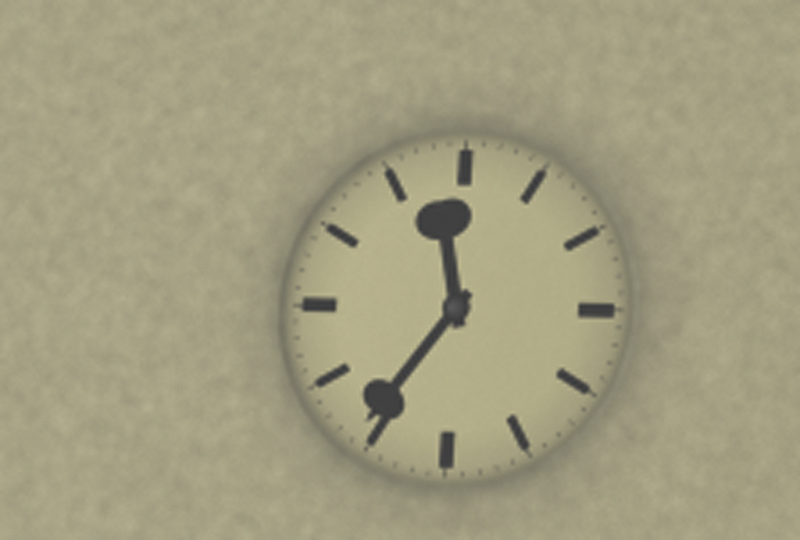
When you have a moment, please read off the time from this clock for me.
11:36
